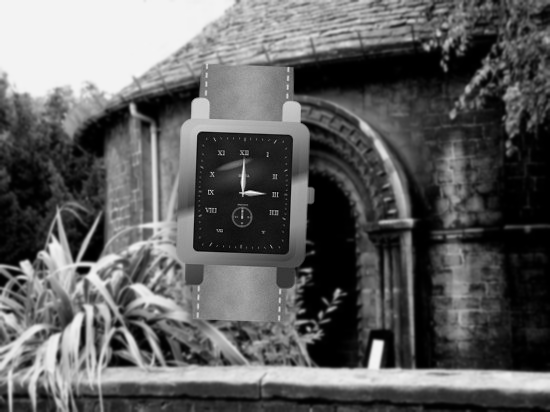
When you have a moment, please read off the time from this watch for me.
3:00
